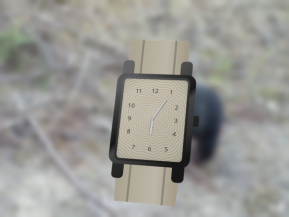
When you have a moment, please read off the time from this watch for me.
6:05
